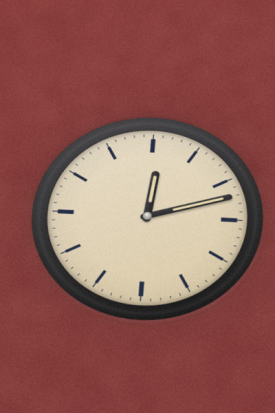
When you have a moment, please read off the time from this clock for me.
12:12
